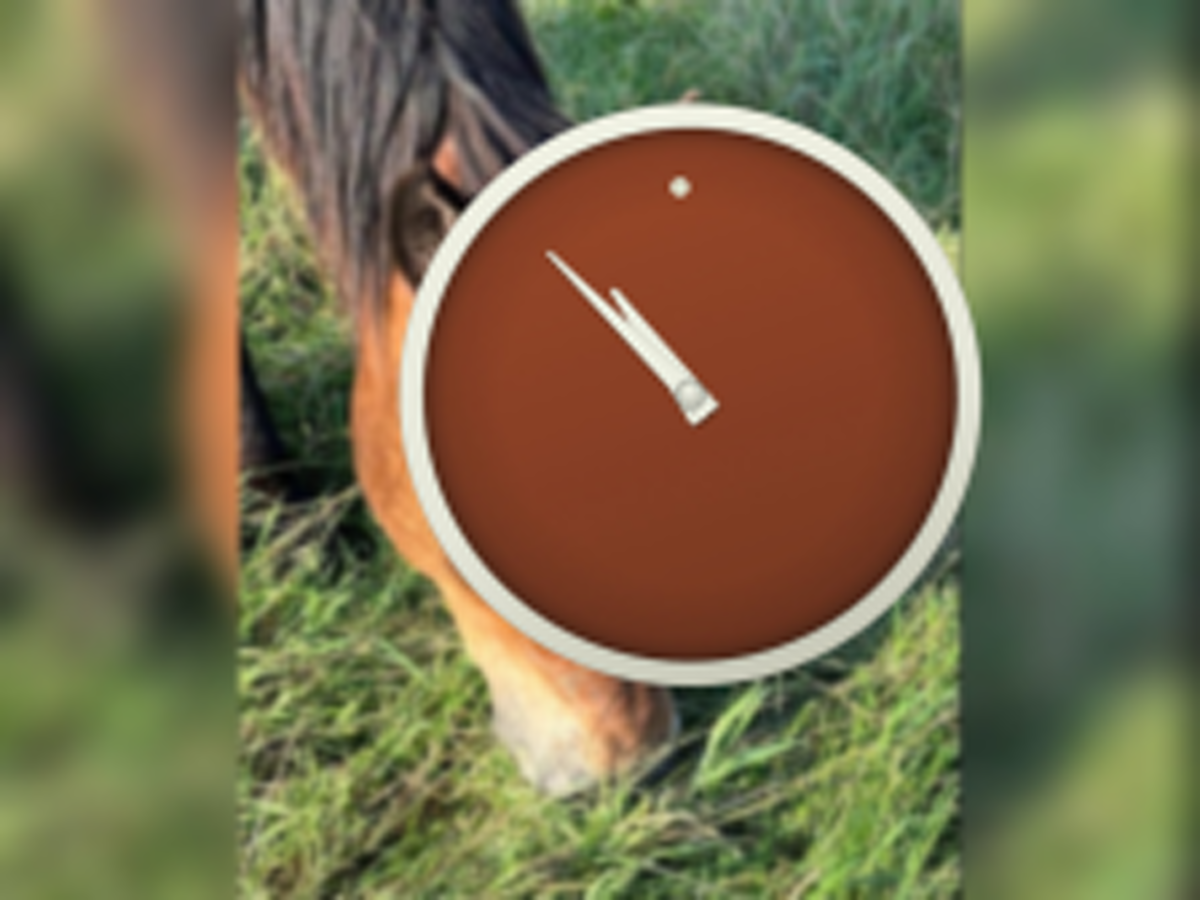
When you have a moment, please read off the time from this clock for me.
10:53
